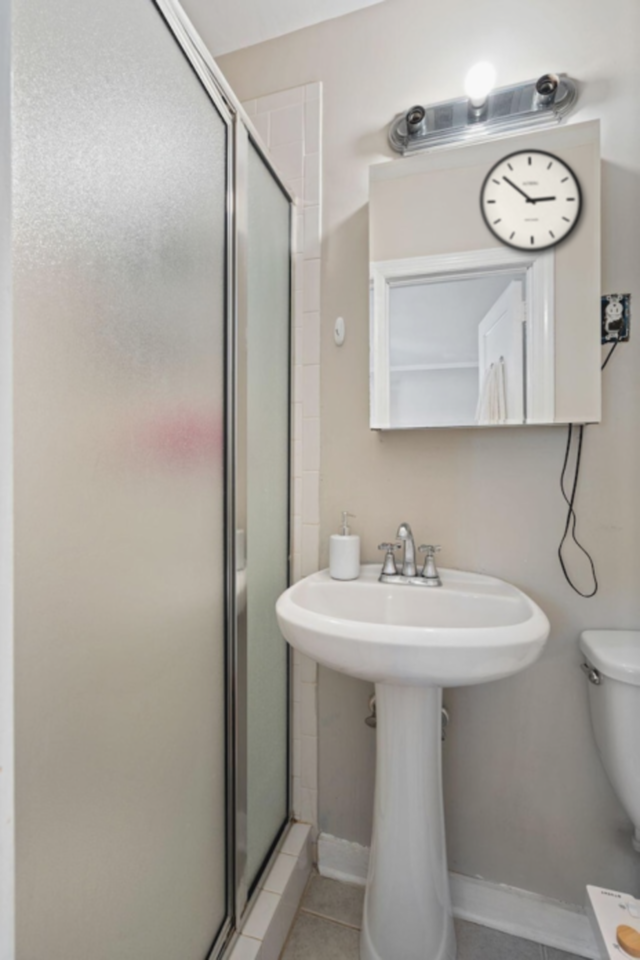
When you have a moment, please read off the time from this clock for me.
2:52
